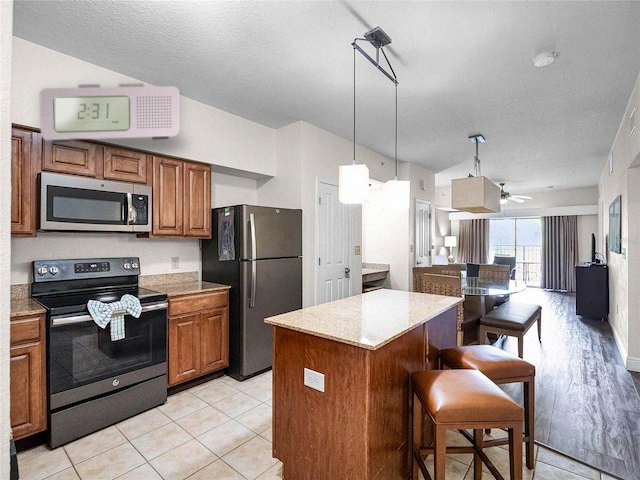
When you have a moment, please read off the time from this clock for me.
2:31
